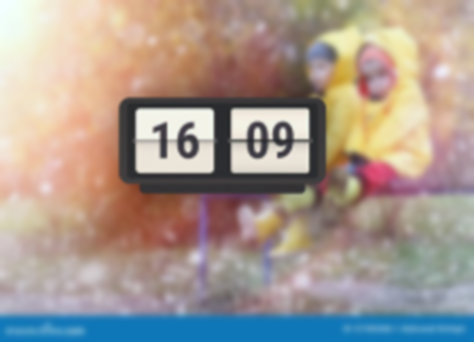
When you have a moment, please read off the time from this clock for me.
16:09
